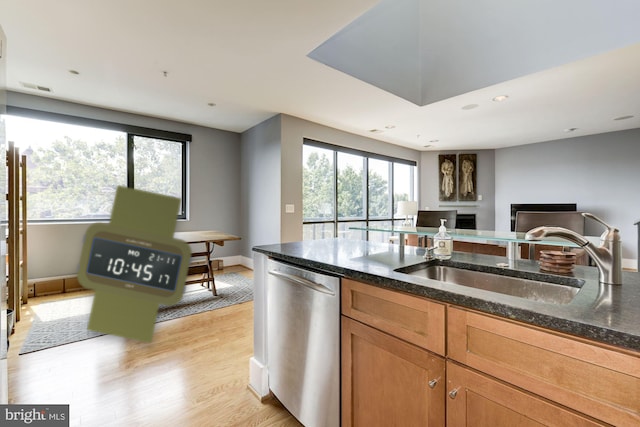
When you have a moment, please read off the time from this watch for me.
10:45
